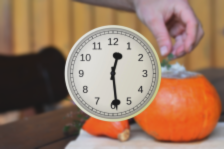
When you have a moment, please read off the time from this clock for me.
12:29
